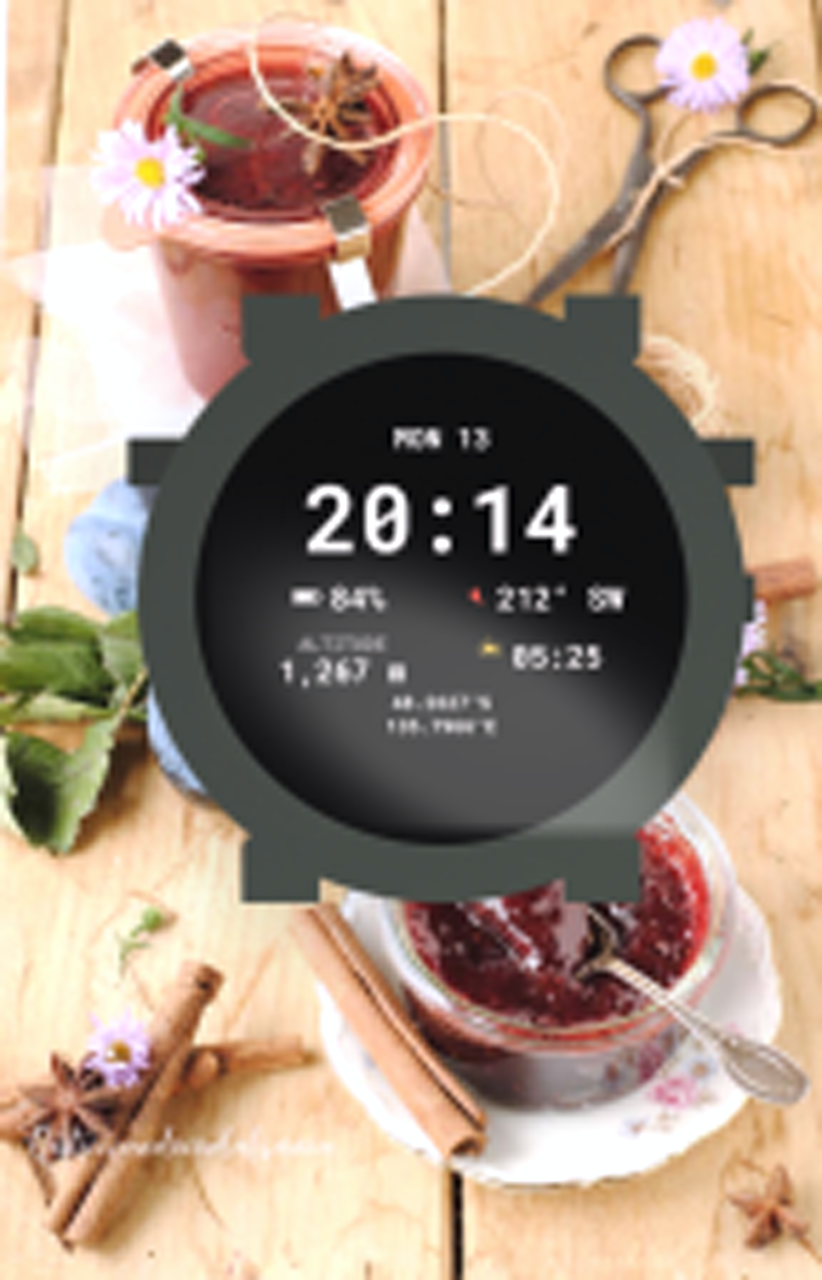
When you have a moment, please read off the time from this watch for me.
20:14
